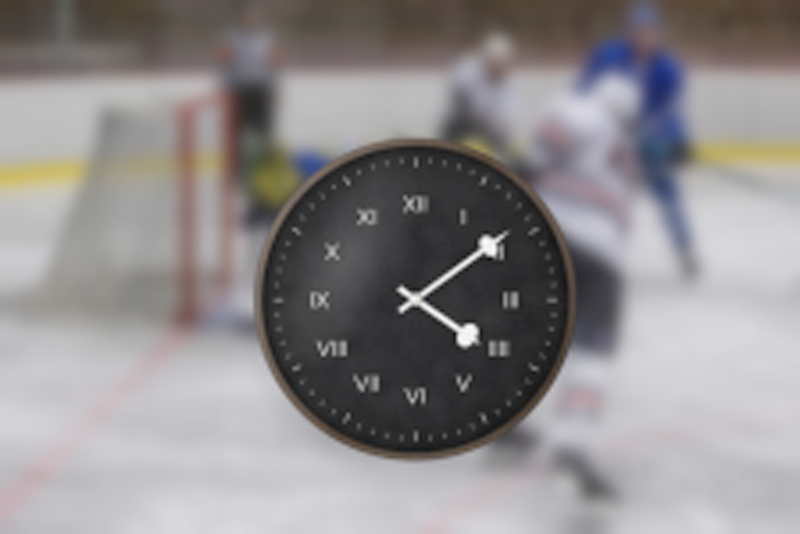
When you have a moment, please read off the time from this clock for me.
4:09
